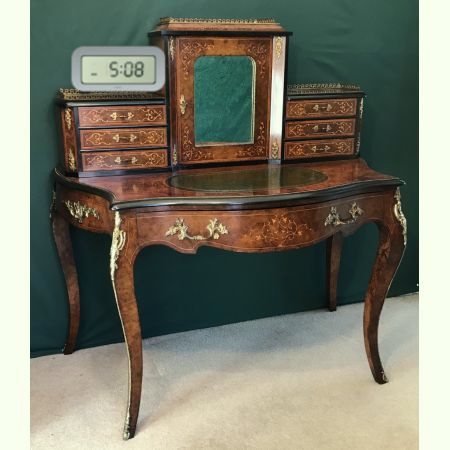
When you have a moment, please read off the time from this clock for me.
5:08
